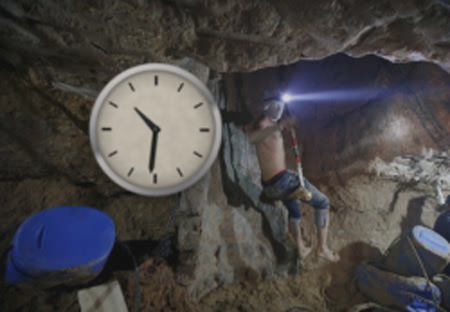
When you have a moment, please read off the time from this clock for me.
10:31
